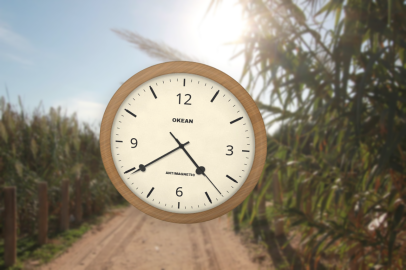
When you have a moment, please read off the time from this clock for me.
4:39:23
